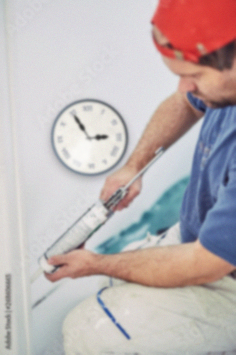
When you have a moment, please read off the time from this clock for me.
2:55
